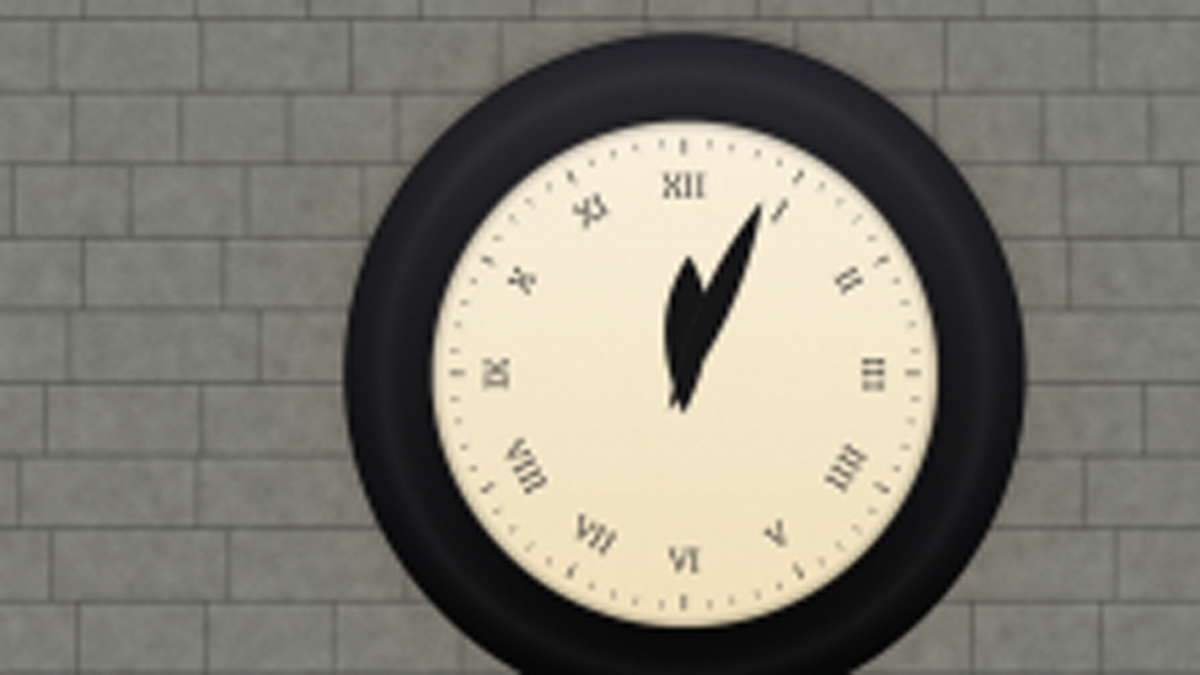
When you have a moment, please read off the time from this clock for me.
12:04
